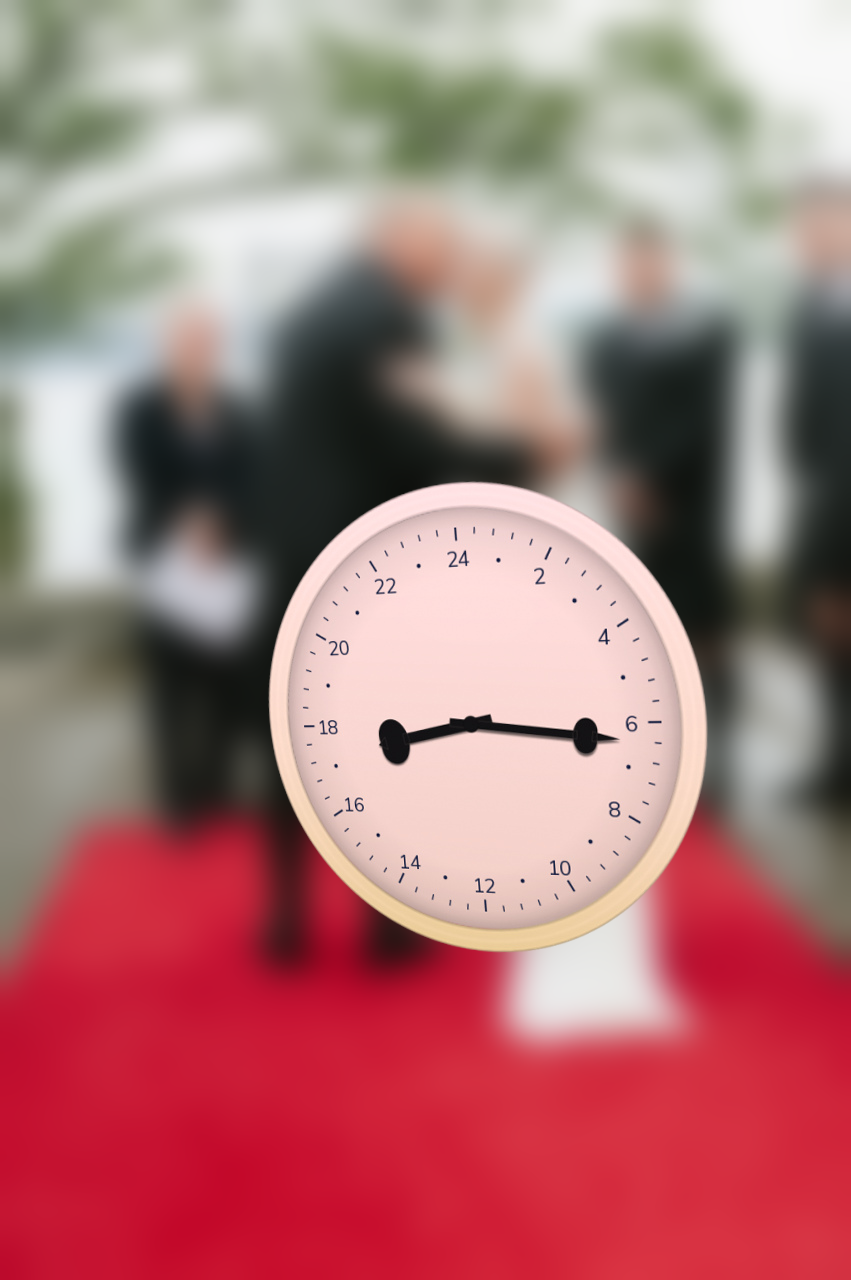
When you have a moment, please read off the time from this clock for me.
17:16
